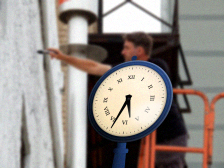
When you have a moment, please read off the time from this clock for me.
5:34
